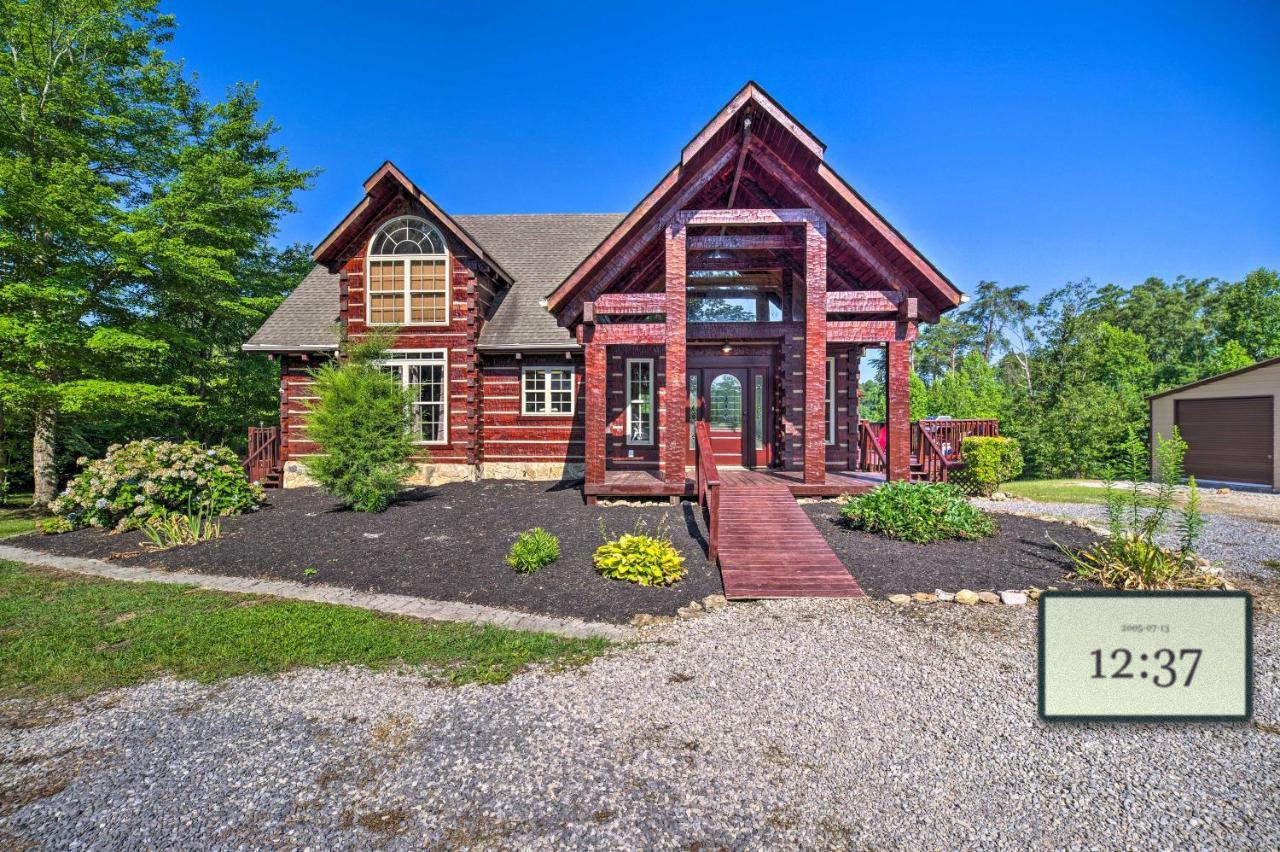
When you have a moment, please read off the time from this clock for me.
12:37
